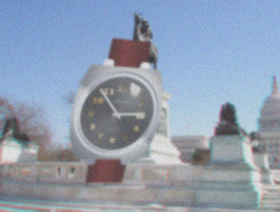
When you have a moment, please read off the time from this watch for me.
2:53
